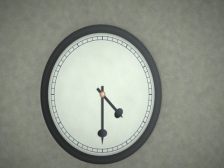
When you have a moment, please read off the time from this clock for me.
4:30
